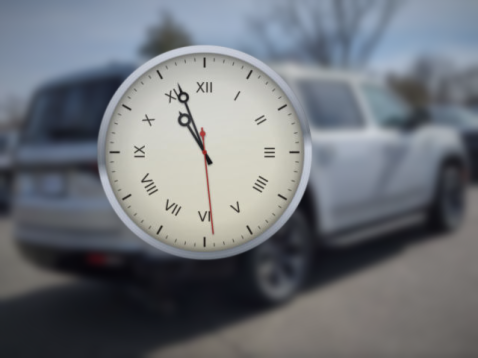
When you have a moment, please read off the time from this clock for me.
10:56:29
